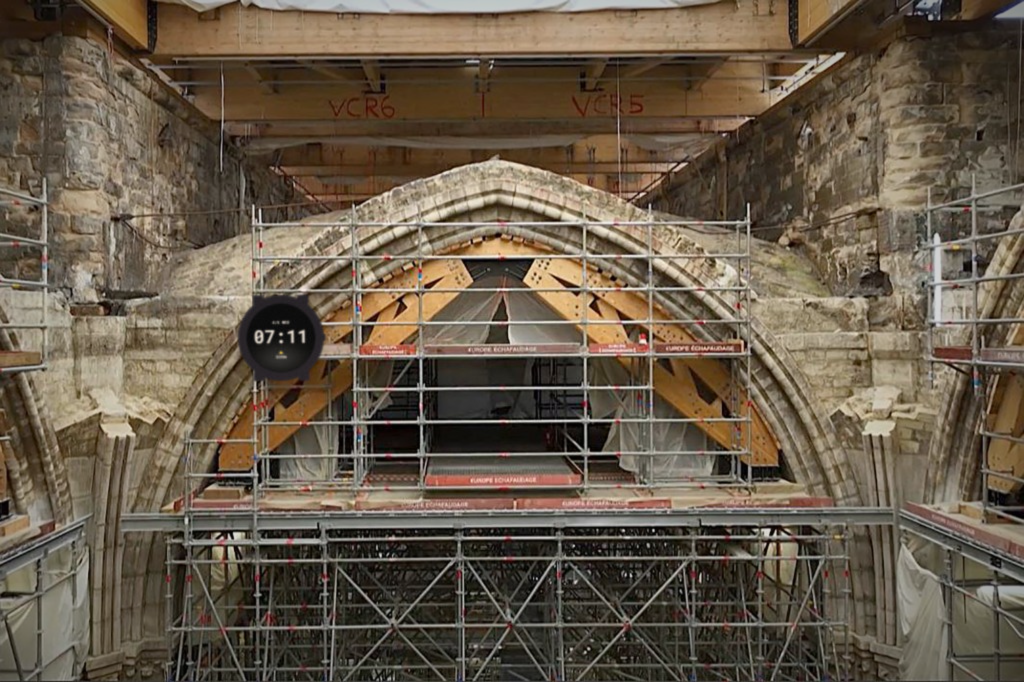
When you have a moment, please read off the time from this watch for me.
7:11
